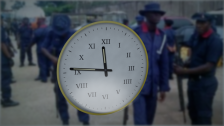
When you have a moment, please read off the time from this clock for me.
11:46
